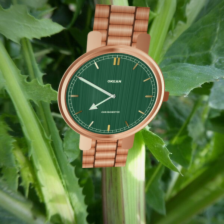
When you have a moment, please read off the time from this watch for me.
7:50
